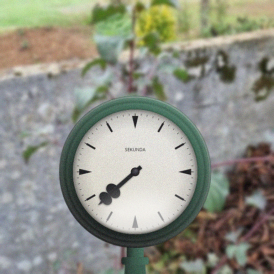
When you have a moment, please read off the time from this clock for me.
7:38
